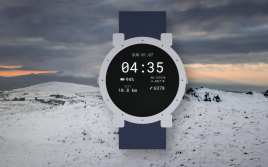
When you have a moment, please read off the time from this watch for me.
4:35
